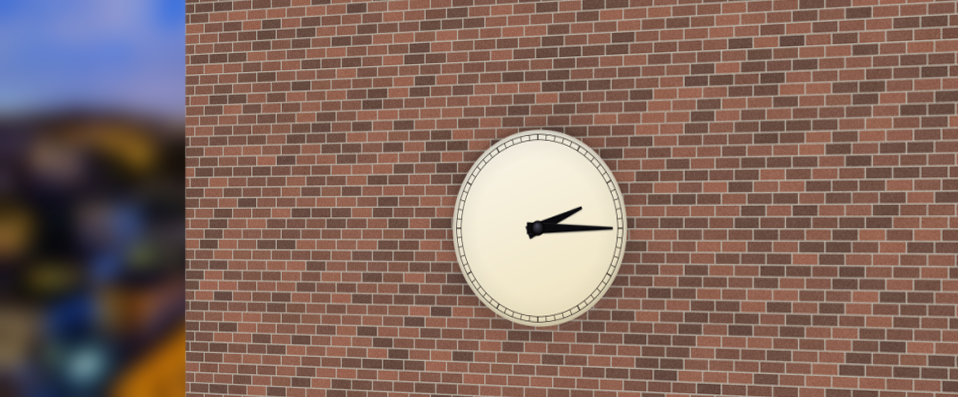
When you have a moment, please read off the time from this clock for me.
2:15
